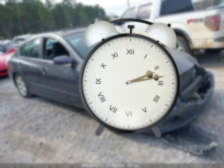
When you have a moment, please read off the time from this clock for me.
2:13
